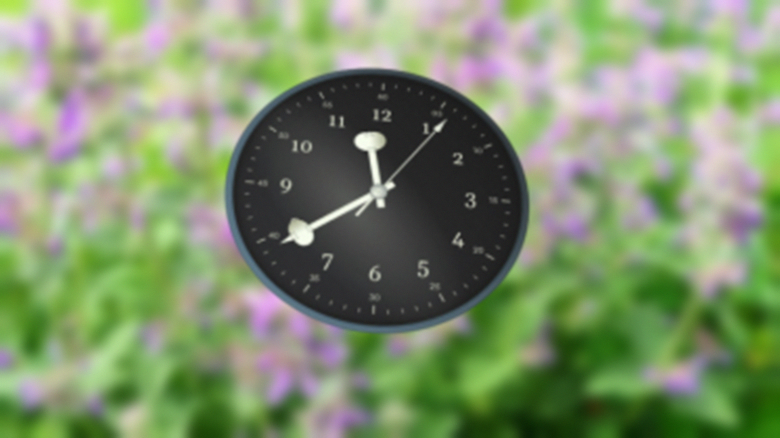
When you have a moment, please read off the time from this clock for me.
11:39:06
